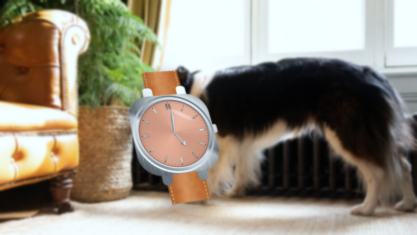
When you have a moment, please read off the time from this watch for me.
5:01
